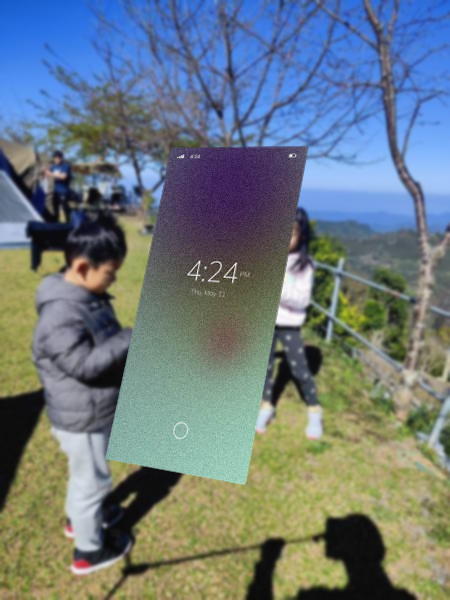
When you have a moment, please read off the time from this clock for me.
4:24
